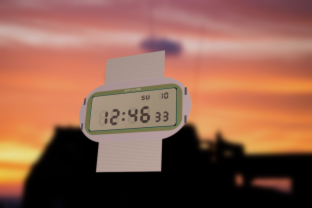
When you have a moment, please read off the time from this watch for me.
12:46:33
